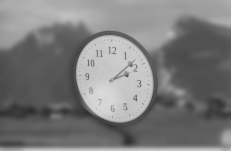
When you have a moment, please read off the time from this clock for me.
2:08
